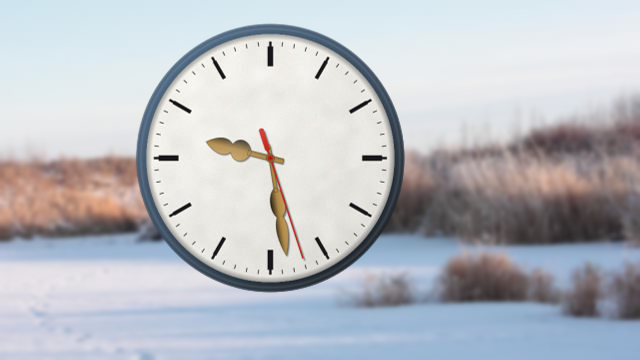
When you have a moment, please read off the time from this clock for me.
9:28:27
